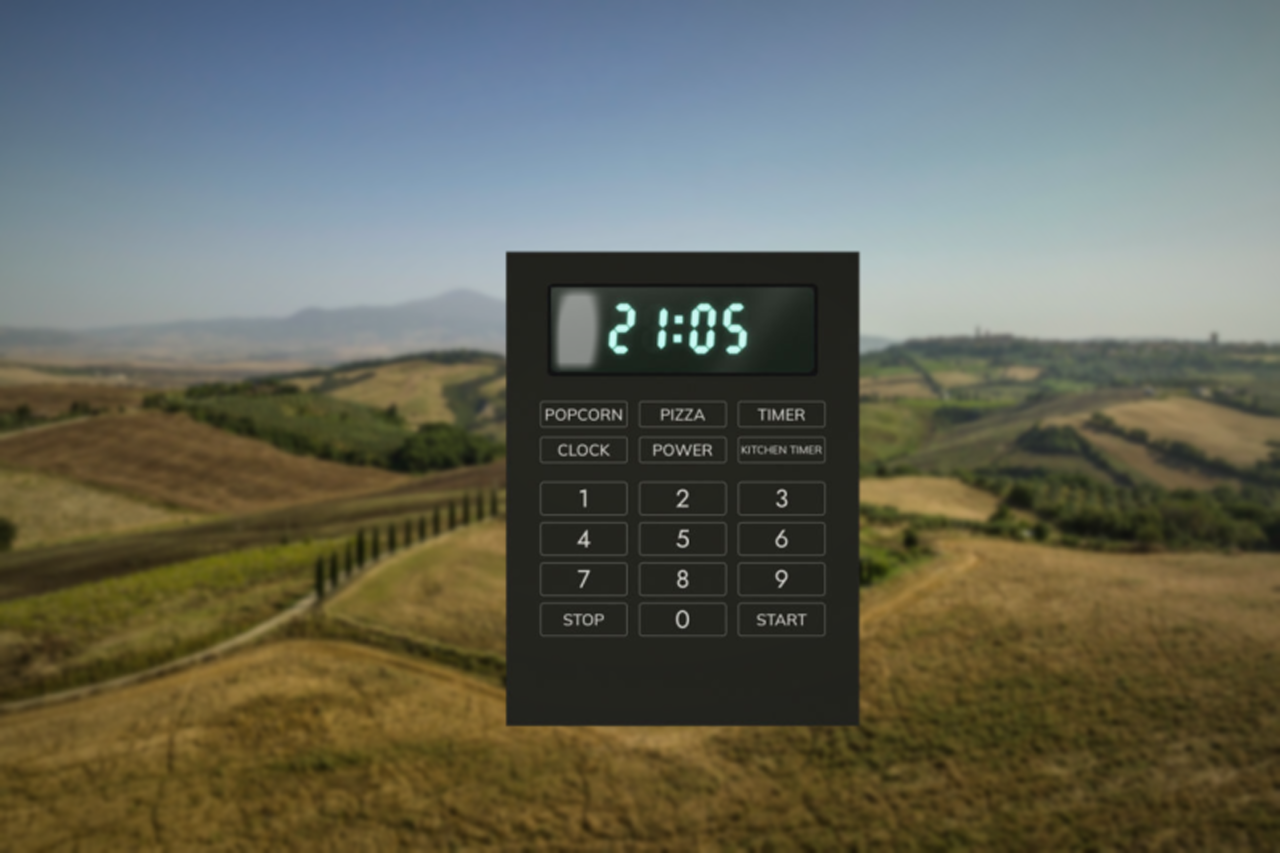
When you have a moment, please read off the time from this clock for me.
21:05
